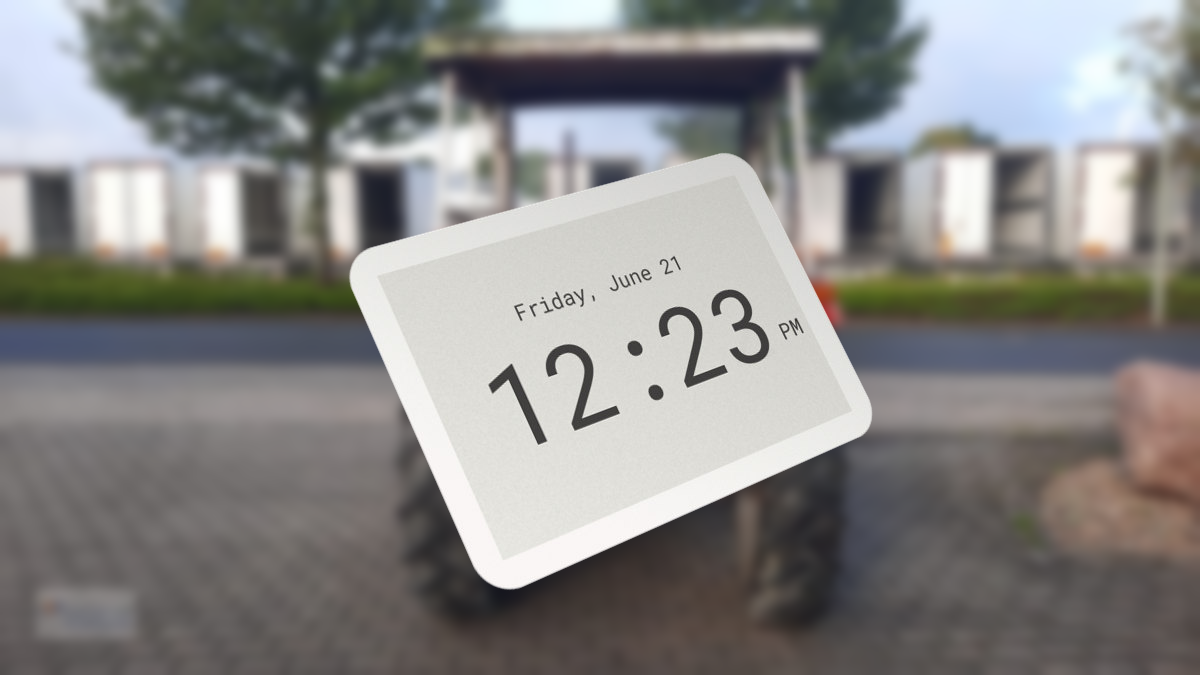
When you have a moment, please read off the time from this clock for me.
12:23
